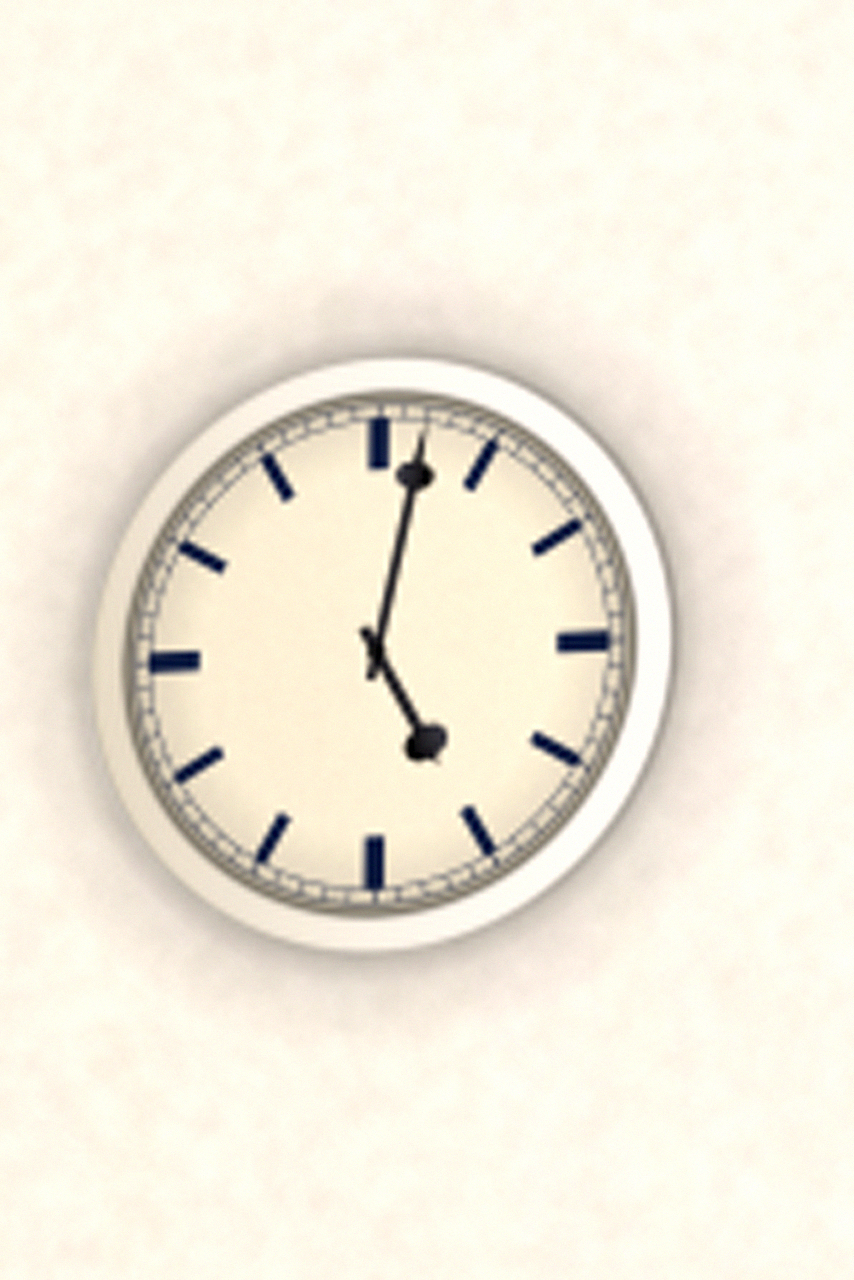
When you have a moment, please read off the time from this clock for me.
5:02
